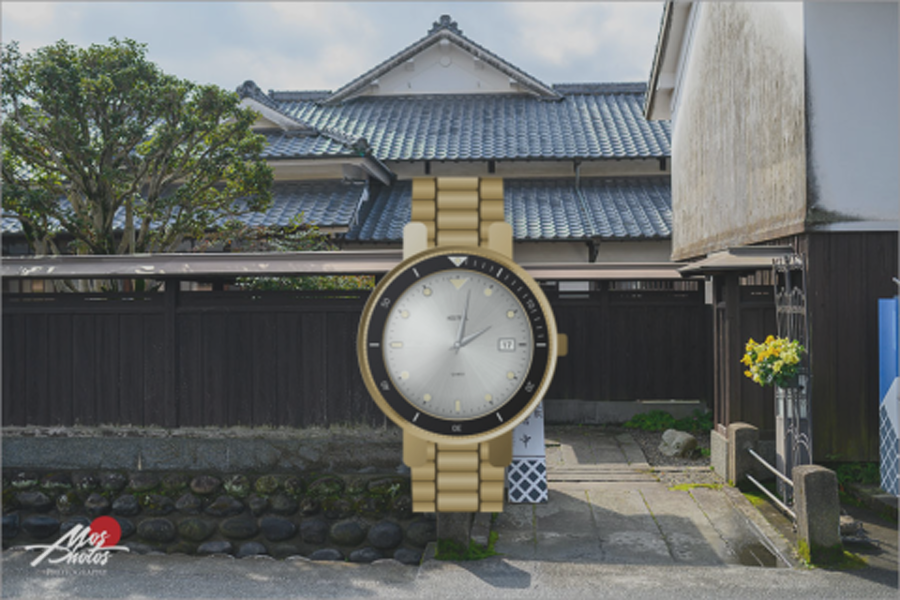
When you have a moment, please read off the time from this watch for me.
2:02
